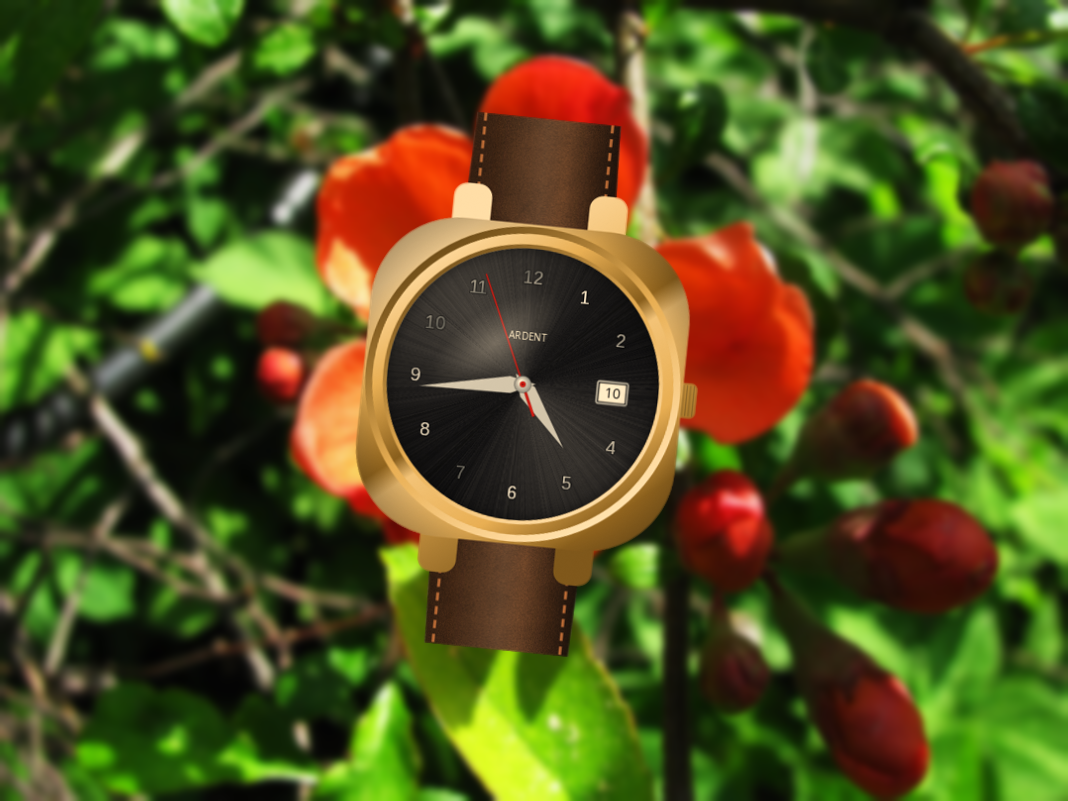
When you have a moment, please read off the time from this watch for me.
4:43:56
